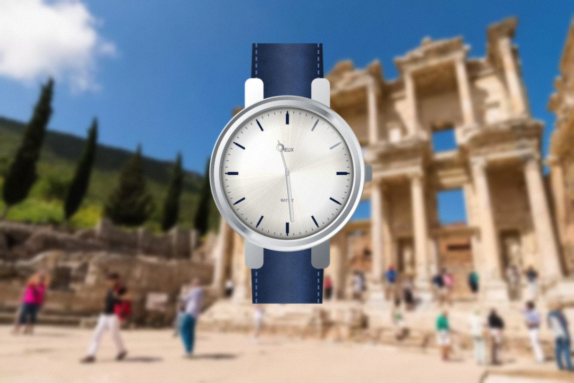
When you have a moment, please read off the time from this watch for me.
11:29
